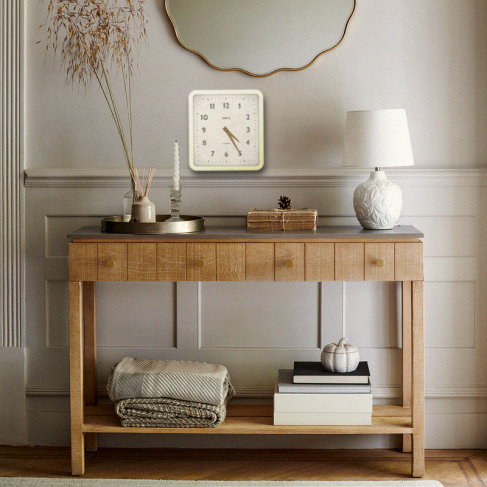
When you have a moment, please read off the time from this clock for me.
4:25
